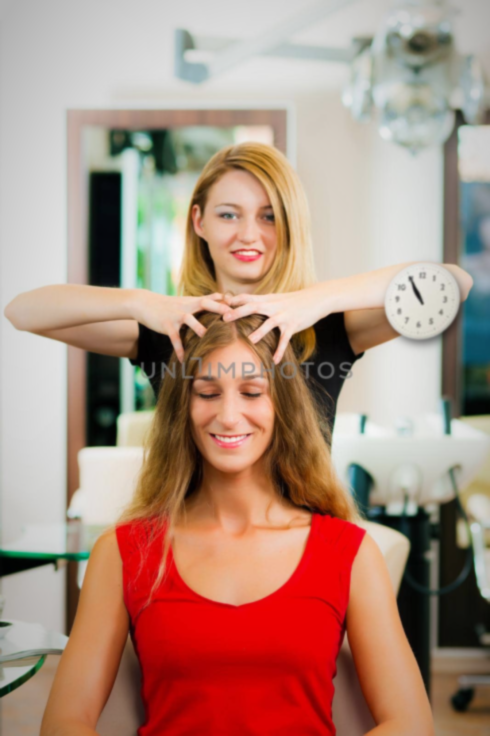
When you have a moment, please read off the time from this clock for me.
10:55
